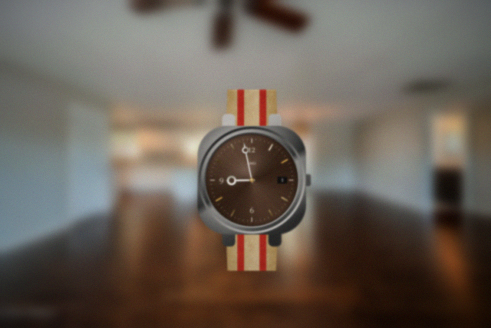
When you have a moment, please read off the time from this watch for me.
8:58
